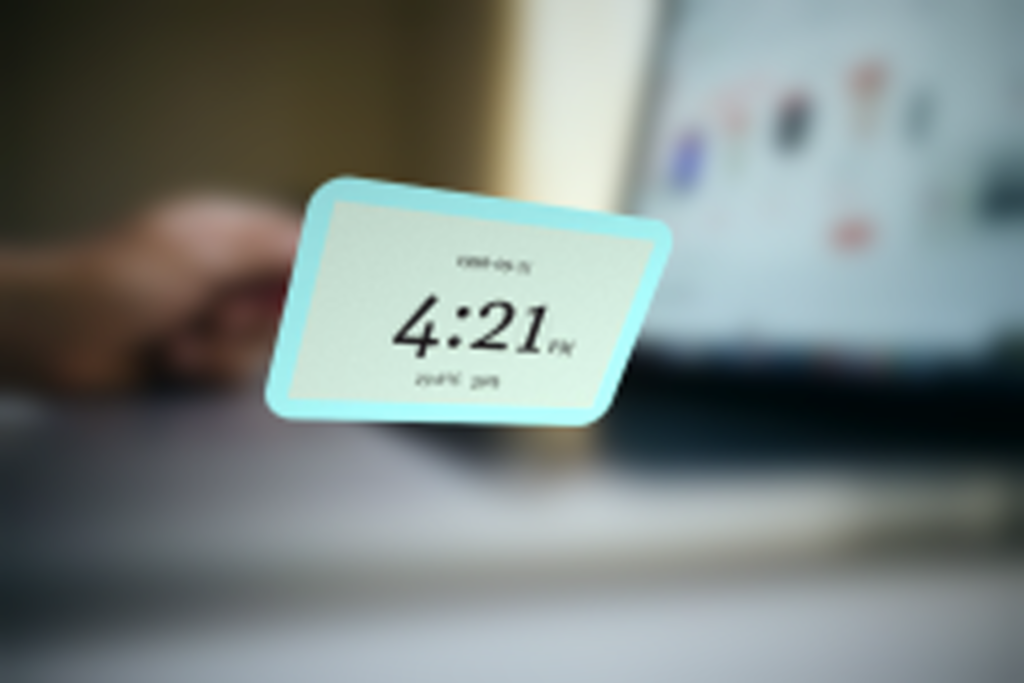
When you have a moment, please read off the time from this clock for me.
4:21
